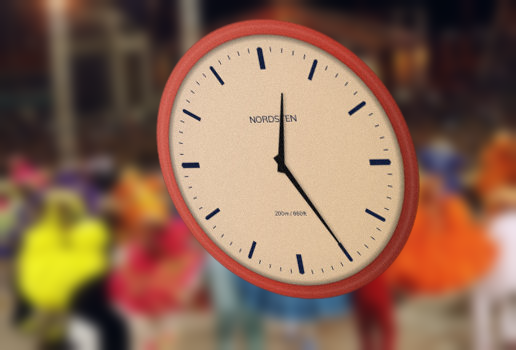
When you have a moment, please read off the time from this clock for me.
12:25
